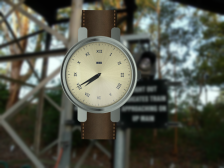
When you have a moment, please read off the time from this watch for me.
7:40
